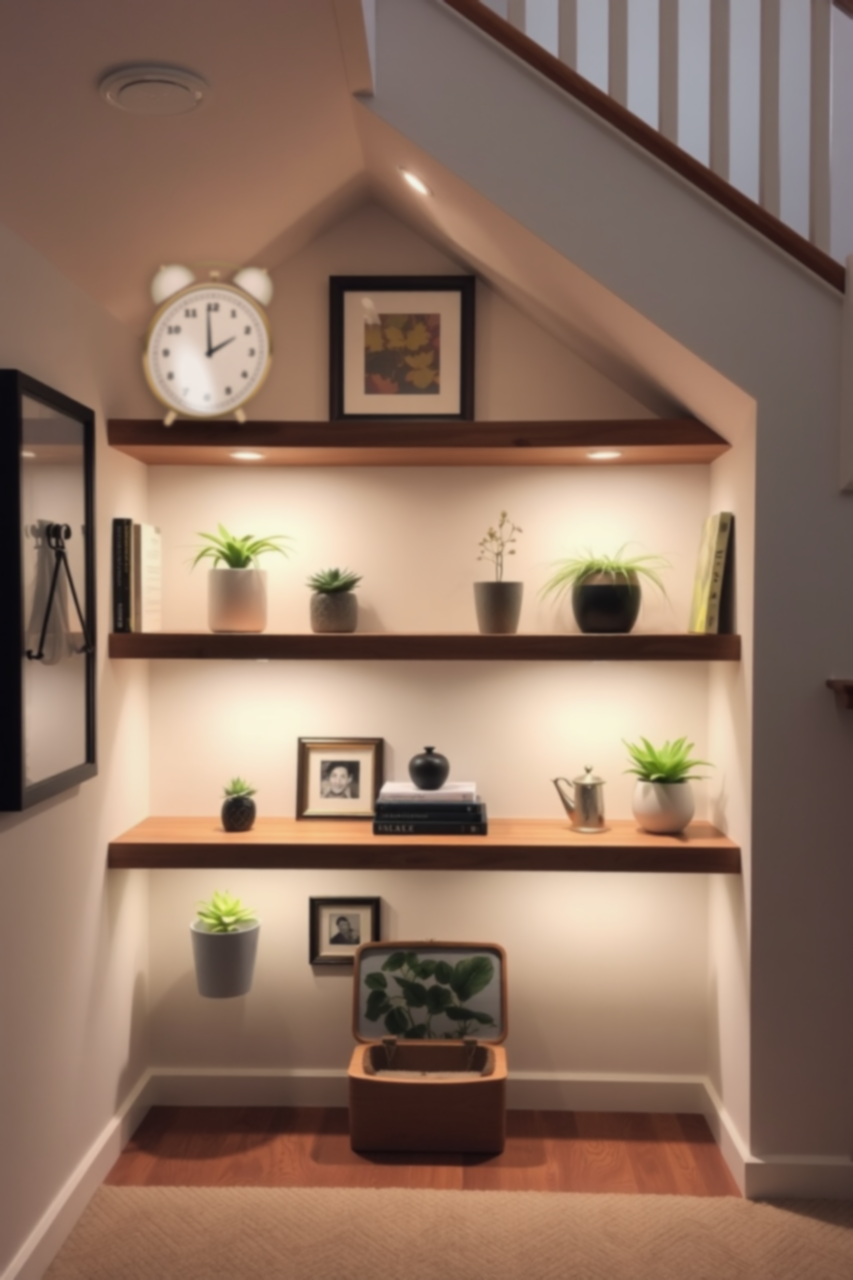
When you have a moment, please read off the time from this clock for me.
1:59
